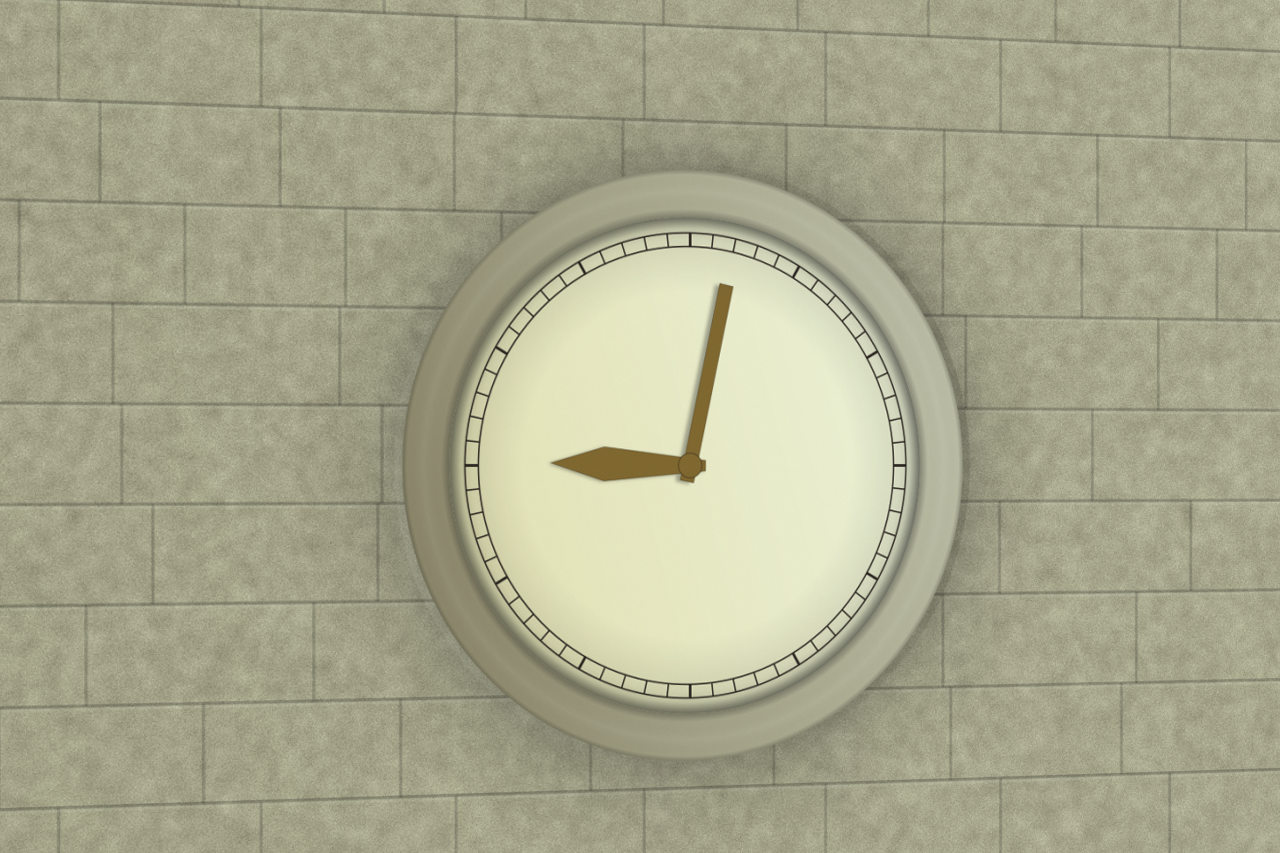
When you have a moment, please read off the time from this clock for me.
9:02
